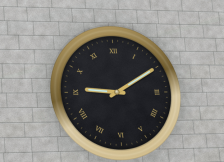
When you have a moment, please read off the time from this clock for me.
9:10
